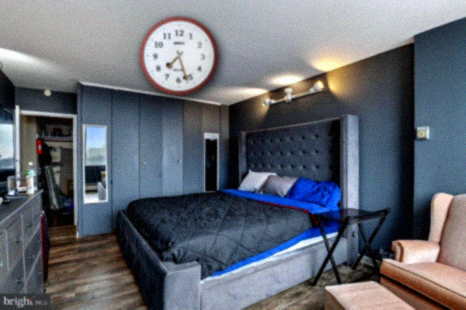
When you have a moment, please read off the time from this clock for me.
7:27
